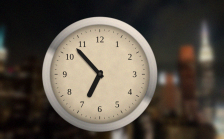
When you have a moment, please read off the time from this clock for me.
6:53
